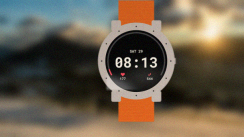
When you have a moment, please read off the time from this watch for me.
8:13
